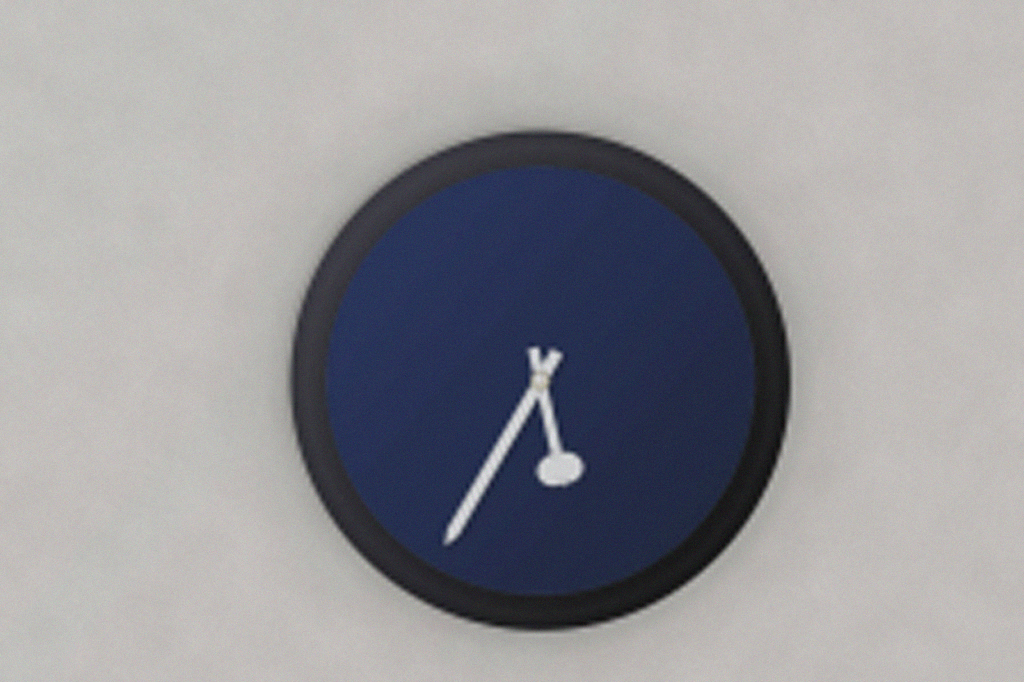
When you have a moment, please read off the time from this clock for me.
5:35
